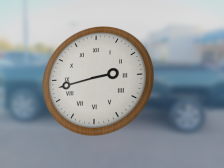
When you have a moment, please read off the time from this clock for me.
2:43
